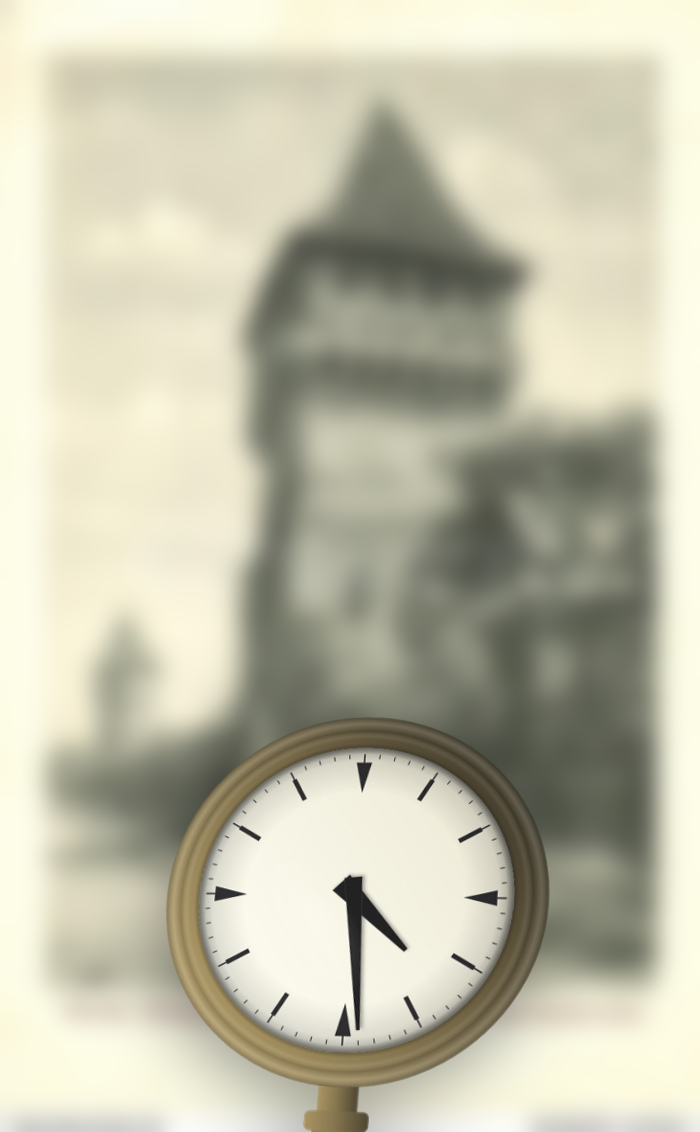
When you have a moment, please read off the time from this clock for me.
4:29
